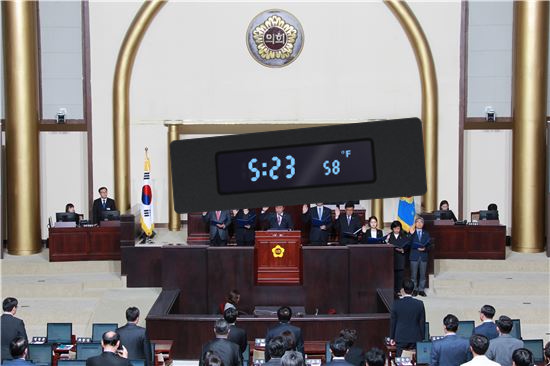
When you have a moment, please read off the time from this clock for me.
5:23
